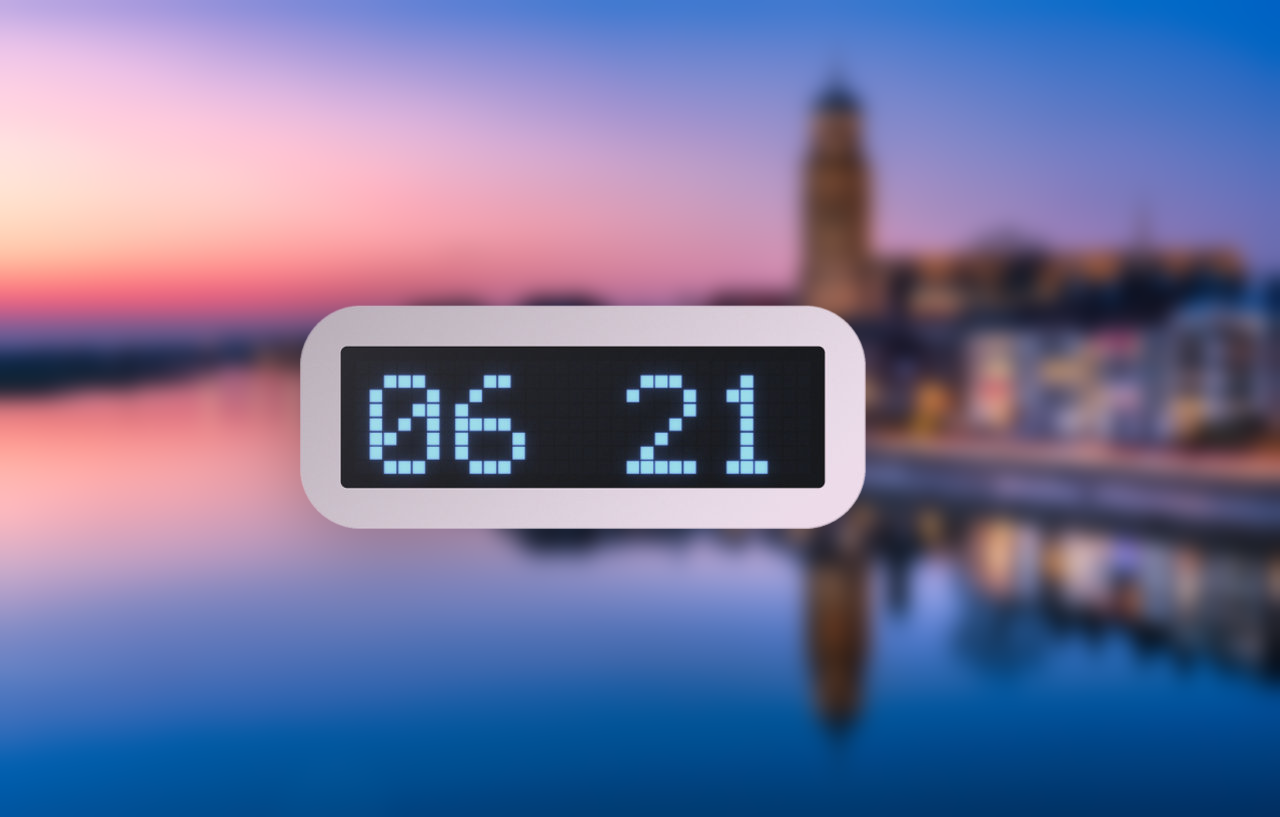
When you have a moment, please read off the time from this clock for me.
6:21
